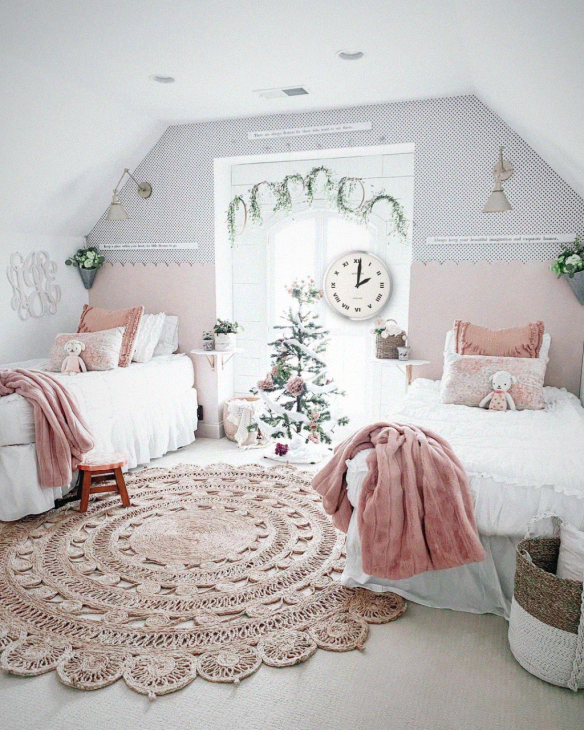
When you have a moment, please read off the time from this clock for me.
2:01
